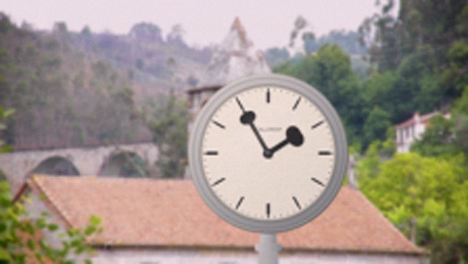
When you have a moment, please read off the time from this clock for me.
1:55
